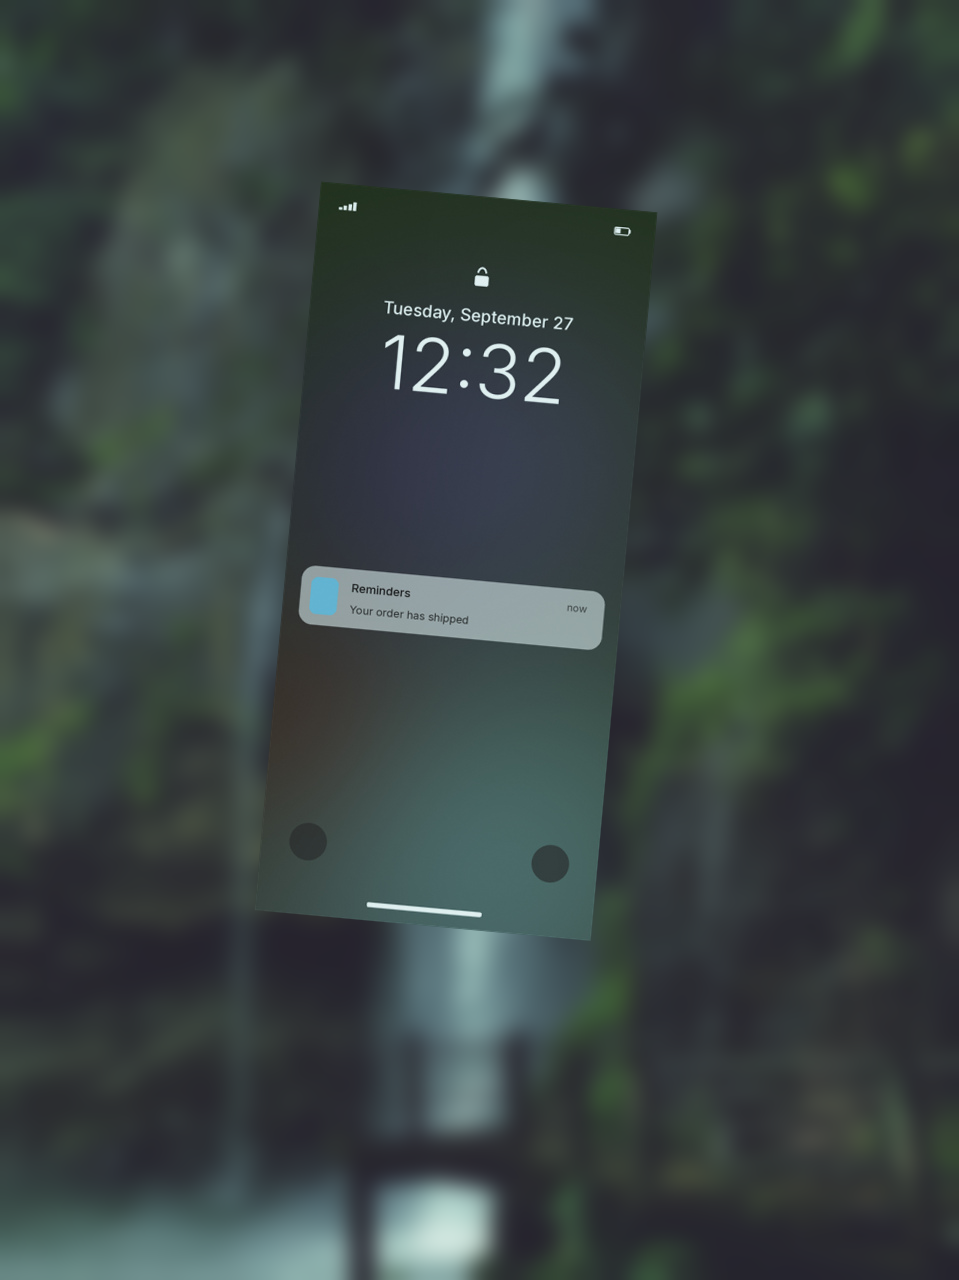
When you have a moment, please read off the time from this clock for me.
12:32
